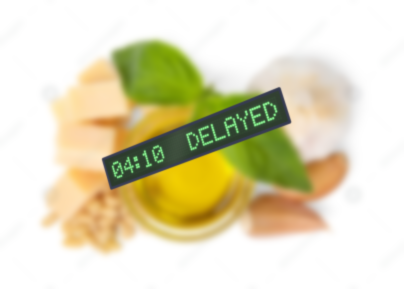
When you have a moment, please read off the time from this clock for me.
4:10
